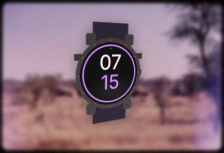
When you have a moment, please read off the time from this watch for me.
7:15
